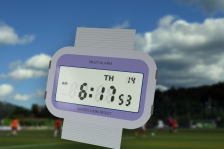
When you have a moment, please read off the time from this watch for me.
6:17:53
